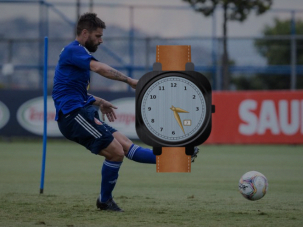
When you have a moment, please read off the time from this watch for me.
3:26
